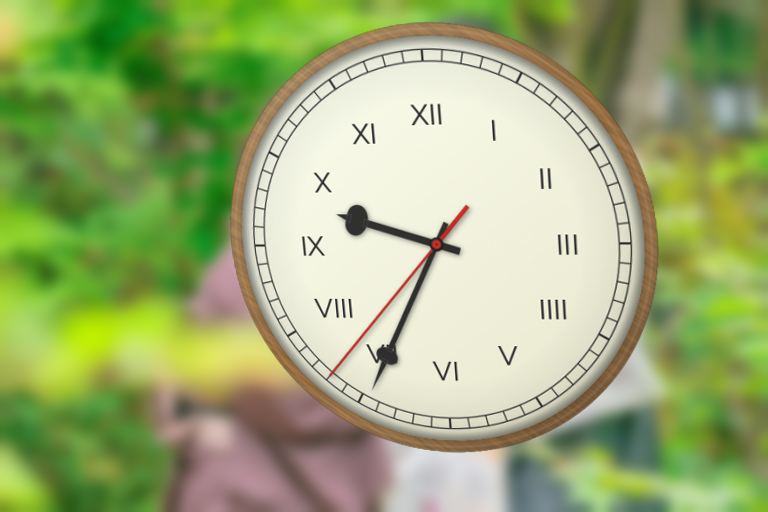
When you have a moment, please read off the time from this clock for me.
9:34:37
